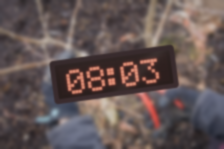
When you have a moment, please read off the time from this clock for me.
8:03
